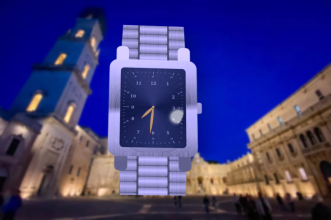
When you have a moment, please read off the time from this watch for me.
7:31
